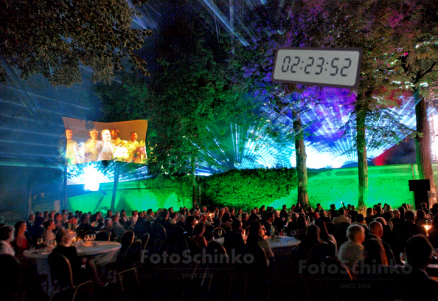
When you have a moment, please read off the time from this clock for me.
2:23:52
